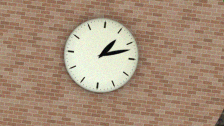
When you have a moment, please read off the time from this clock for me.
1:12
